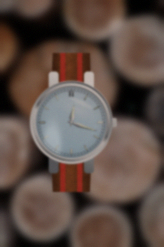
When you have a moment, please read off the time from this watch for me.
12:18
